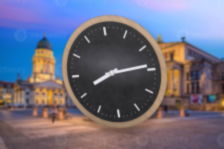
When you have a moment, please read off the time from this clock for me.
8:14
